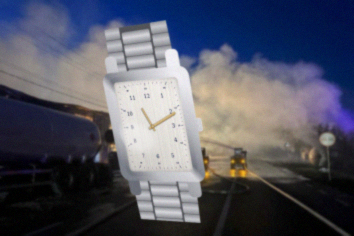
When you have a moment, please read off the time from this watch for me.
11:11
